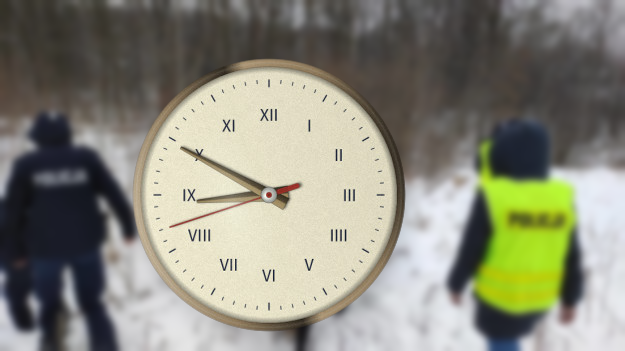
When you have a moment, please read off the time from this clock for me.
8:49:42
